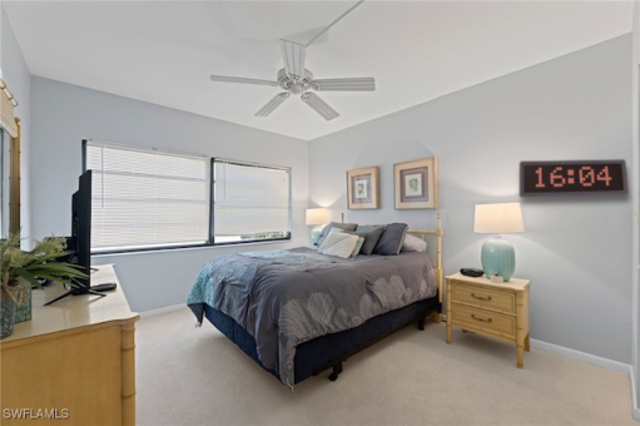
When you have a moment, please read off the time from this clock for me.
16:04
